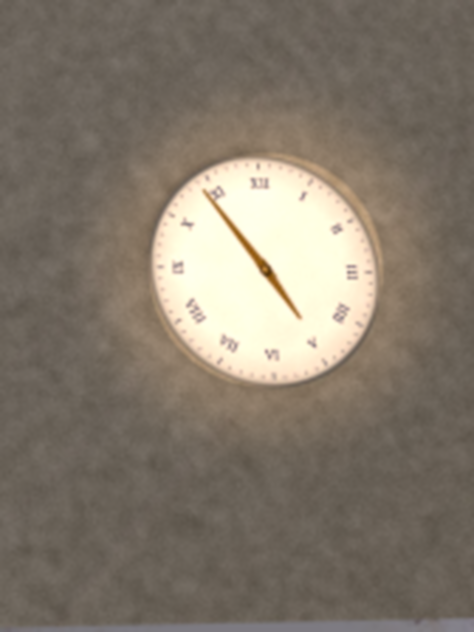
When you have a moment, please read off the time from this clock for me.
4:54
